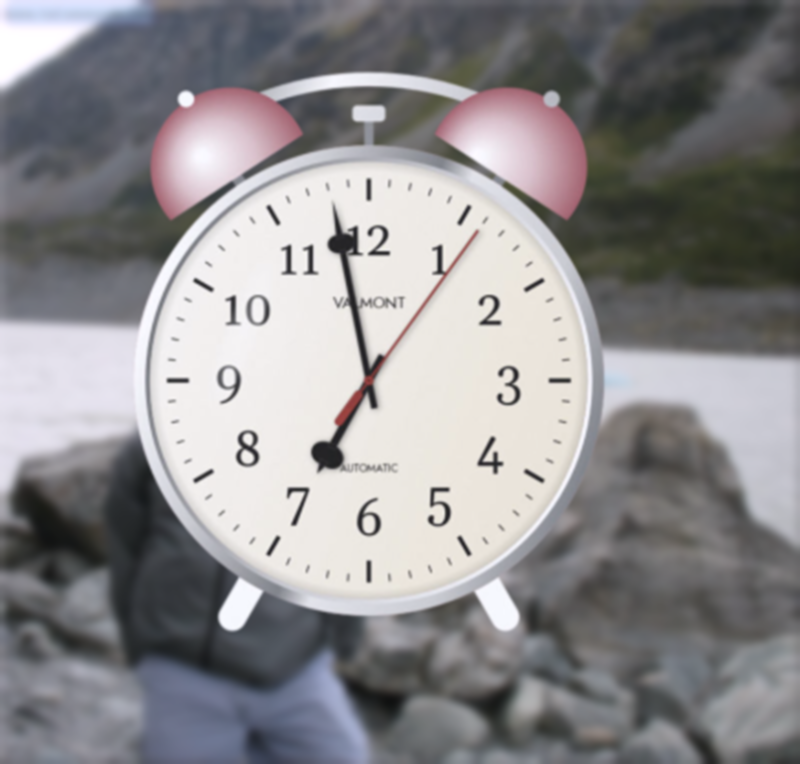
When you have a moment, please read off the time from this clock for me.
6:58:06
